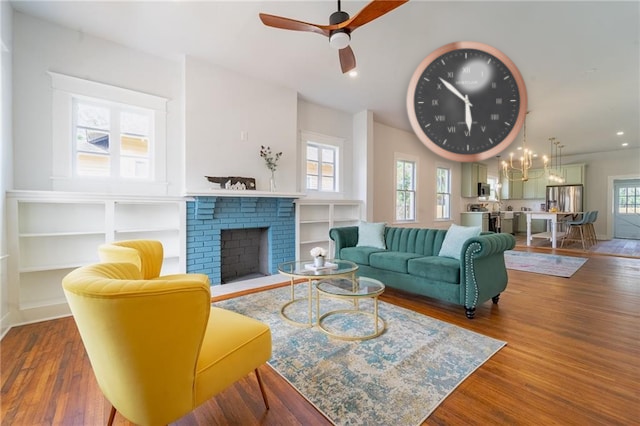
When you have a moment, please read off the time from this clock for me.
5:52
